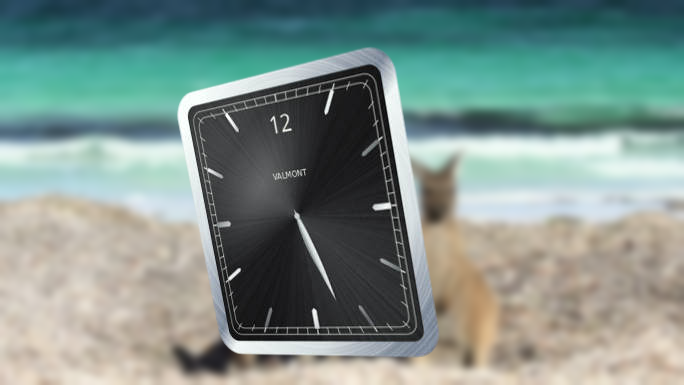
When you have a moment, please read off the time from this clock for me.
5:27
